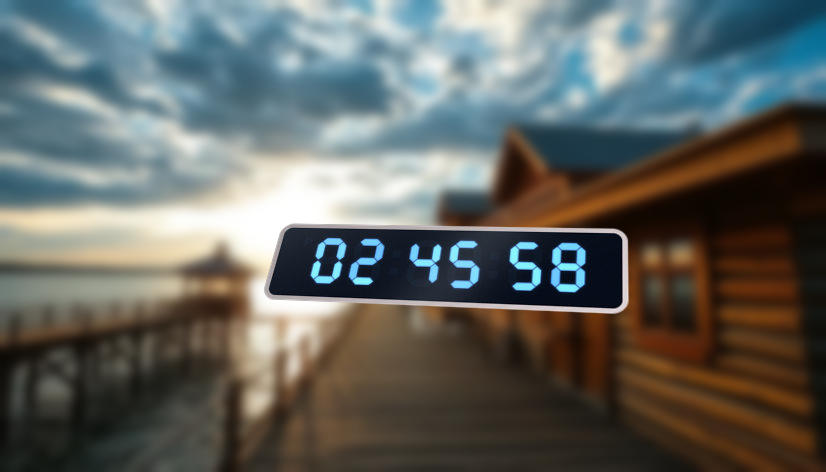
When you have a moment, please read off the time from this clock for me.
2:45:58
